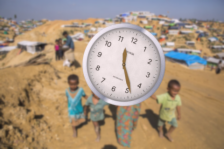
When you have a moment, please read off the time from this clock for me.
11:24
